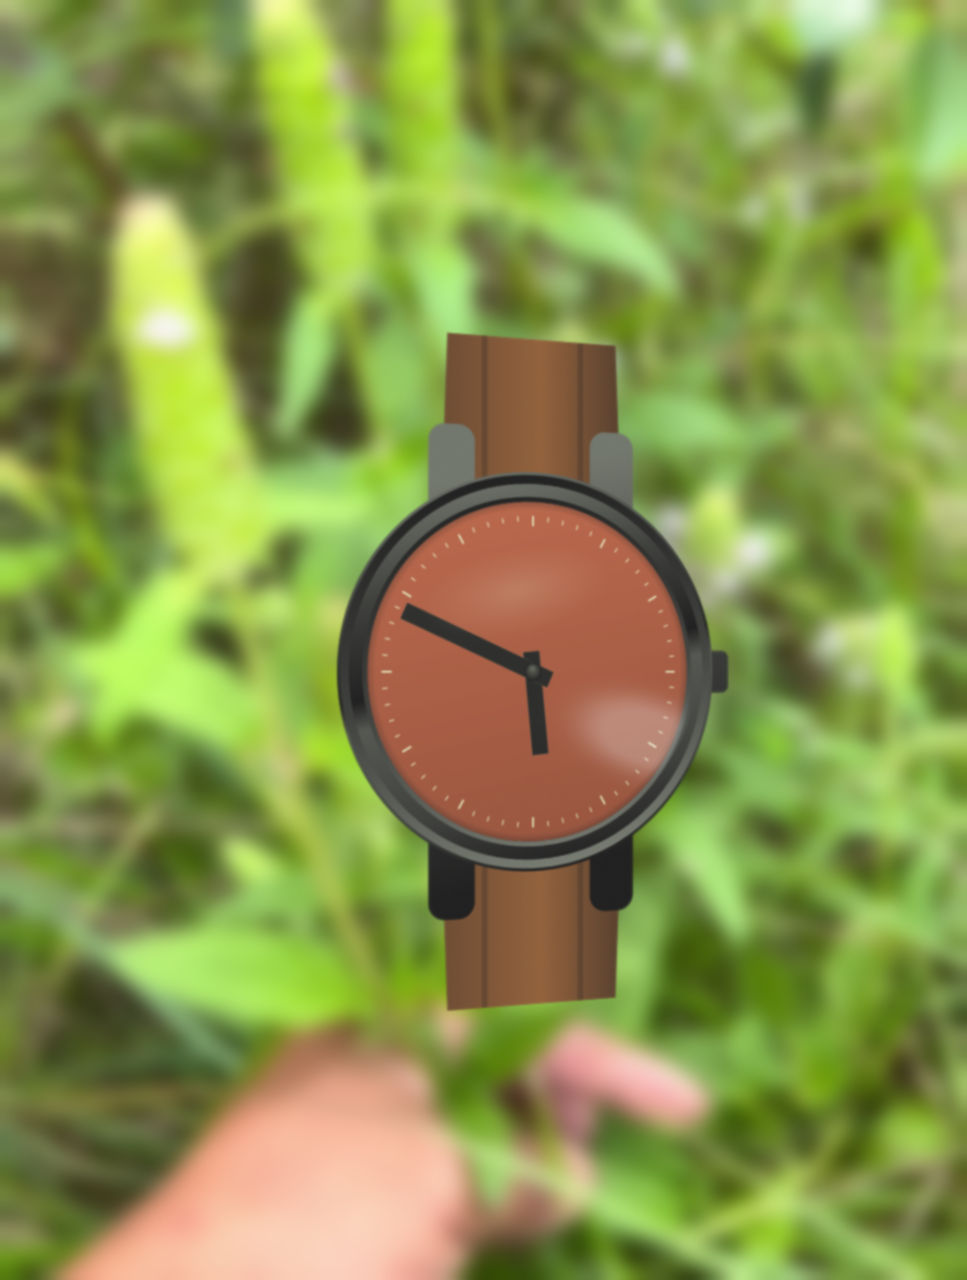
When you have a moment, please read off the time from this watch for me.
5:49
